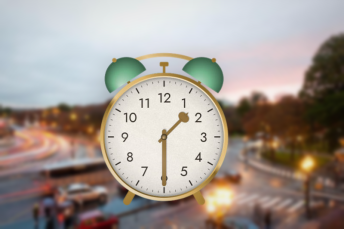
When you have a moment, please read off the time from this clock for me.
1:30
